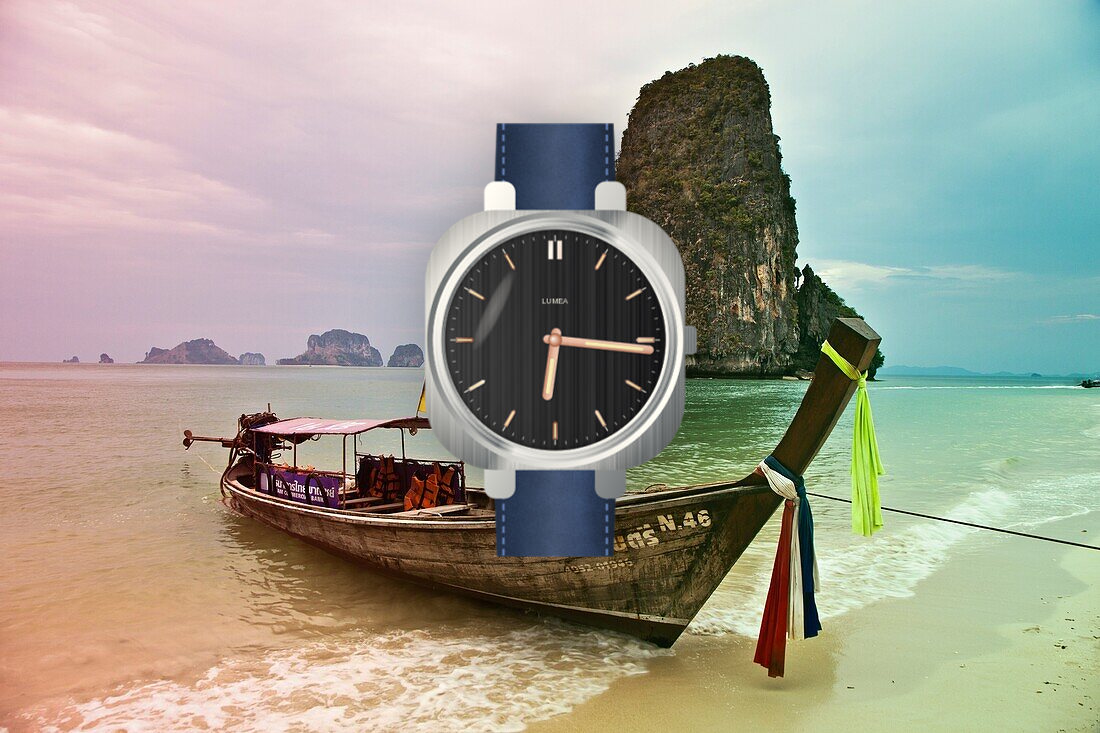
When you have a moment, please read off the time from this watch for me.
6:16
